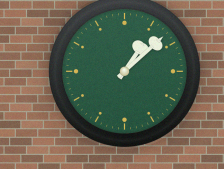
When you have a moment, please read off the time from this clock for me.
1:08
